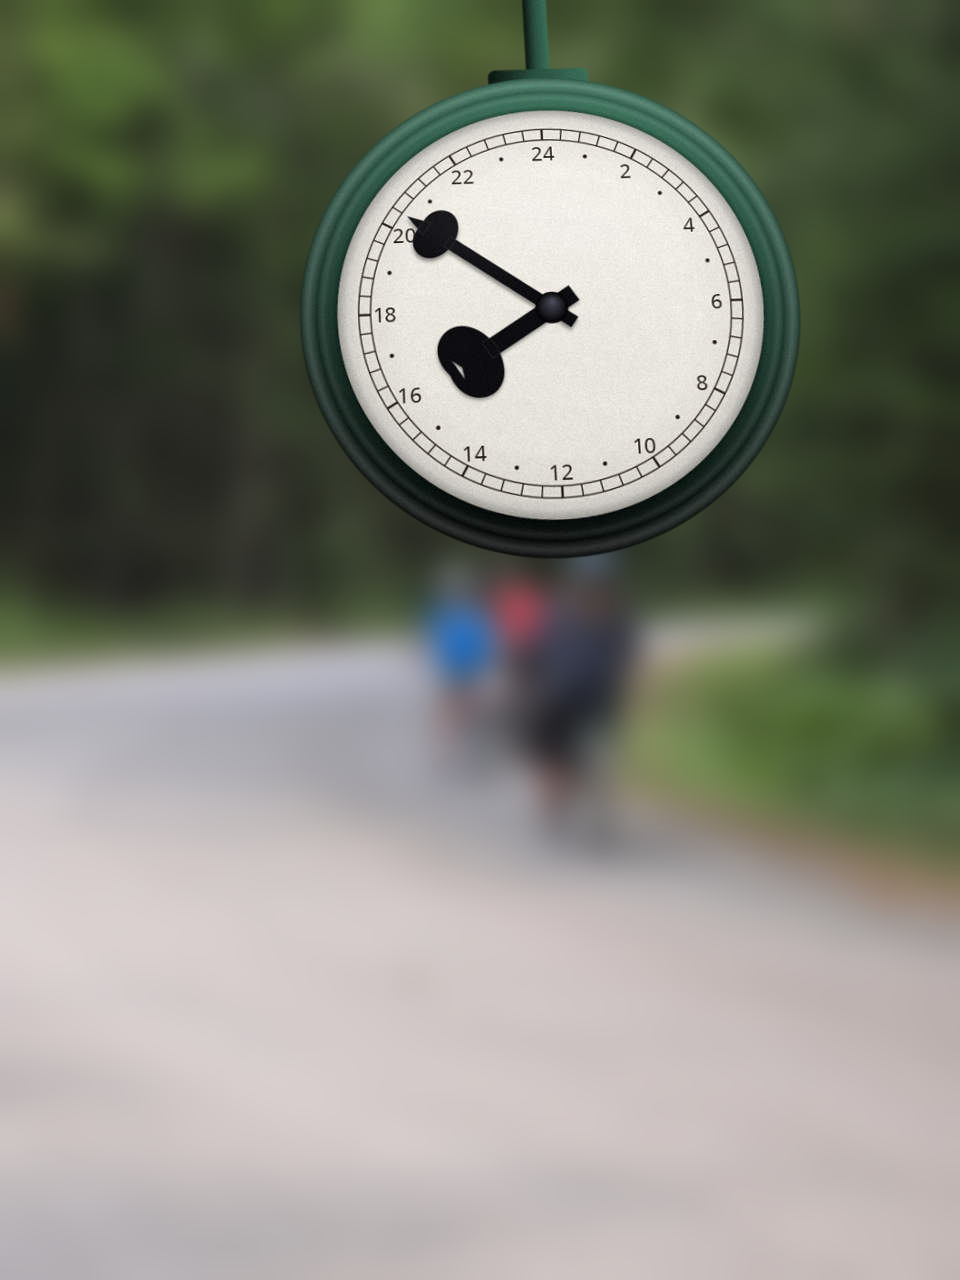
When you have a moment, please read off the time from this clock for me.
15:51
